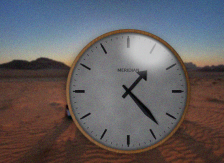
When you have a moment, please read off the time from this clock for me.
1:23
